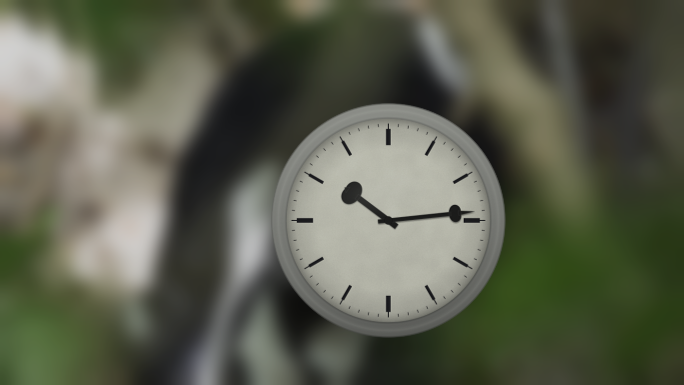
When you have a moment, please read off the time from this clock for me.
10:14
